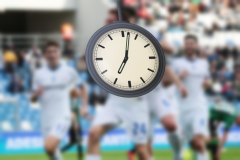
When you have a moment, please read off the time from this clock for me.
7:02
